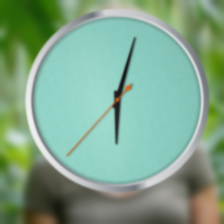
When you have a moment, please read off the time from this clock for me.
6:02:37
